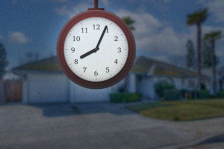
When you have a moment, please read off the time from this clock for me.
8:04
